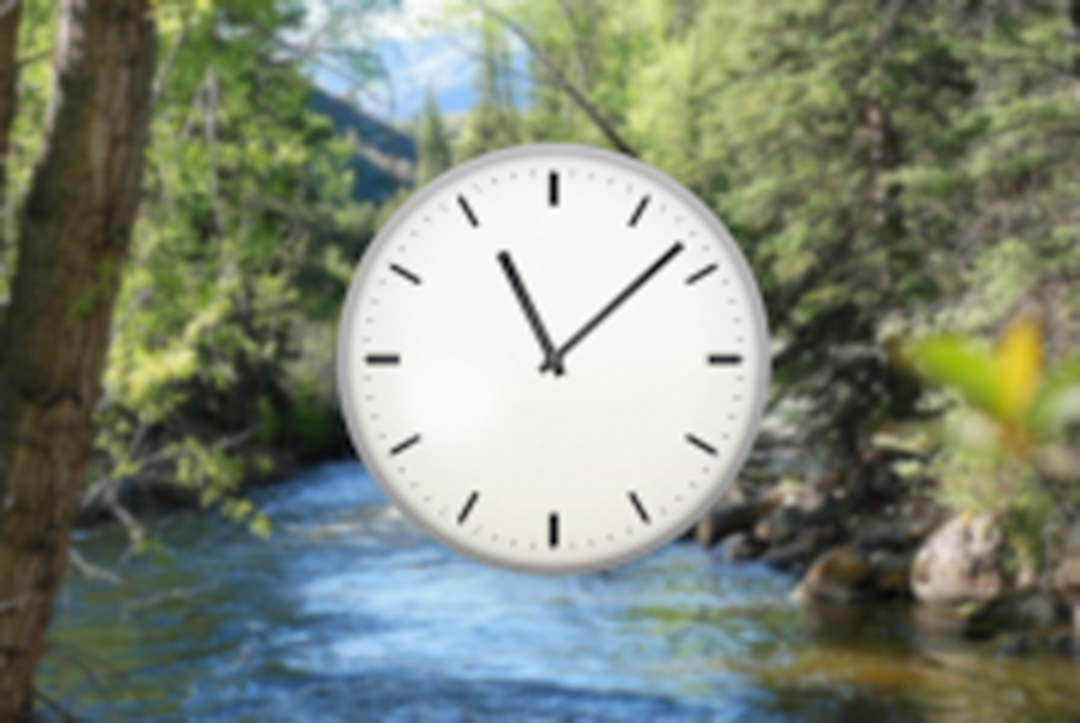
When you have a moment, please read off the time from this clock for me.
11:08
